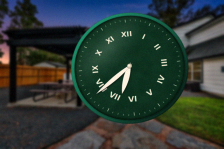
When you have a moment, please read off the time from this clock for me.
6:39
